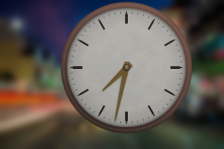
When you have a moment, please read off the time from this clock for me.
7:32
